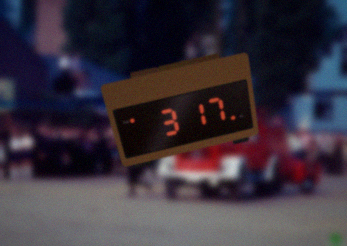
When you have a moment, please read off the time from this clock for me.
3:17
